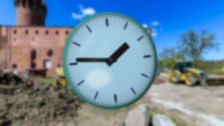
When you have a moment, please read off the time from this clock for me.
1:46
